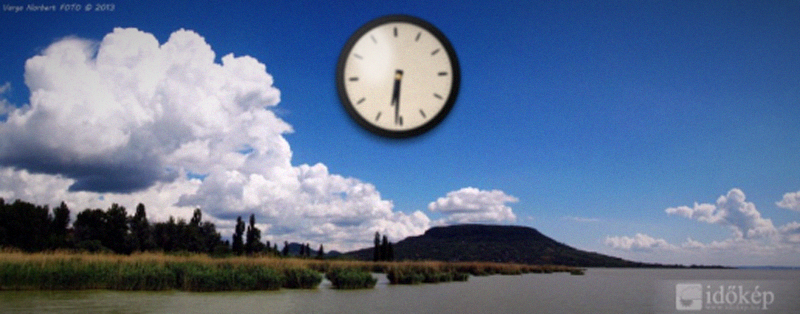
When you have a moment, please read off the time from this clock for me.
6:31
